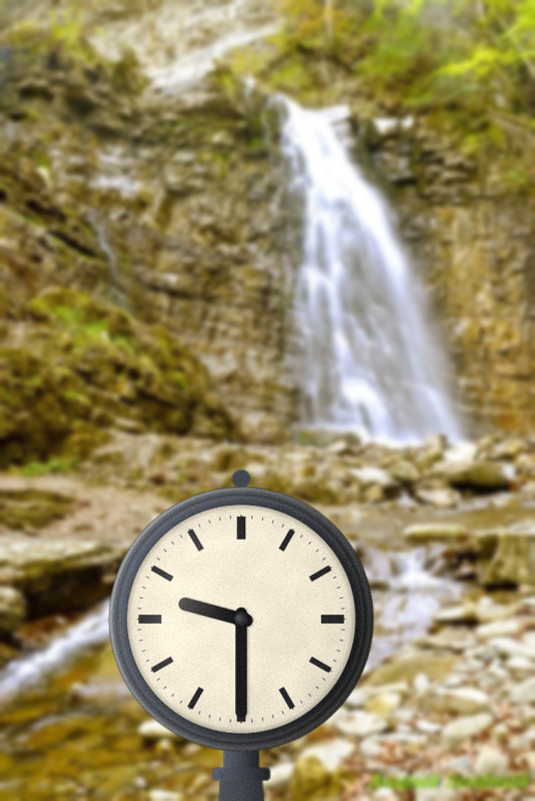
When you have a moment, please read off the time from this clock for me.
9:30
